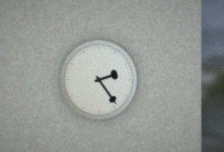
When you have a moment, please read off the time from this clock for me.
2:24
